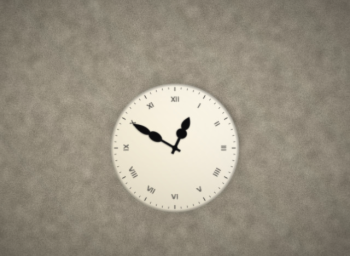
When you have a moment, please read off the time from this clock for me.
12:50
